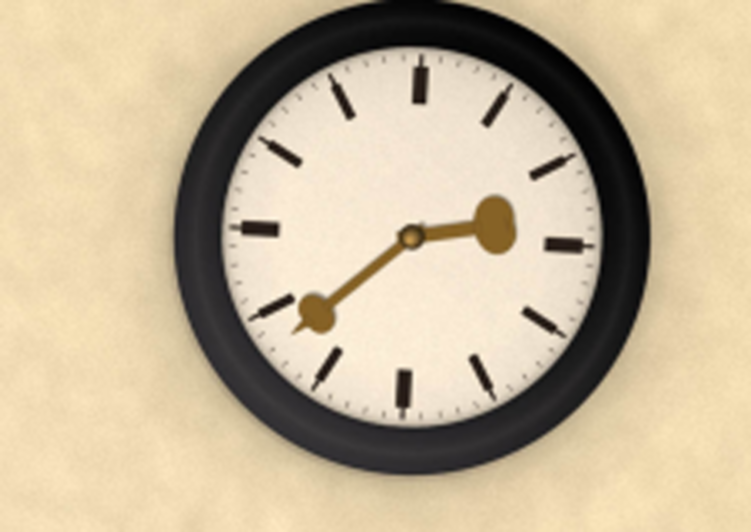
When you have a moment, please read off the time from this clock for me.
2:38
